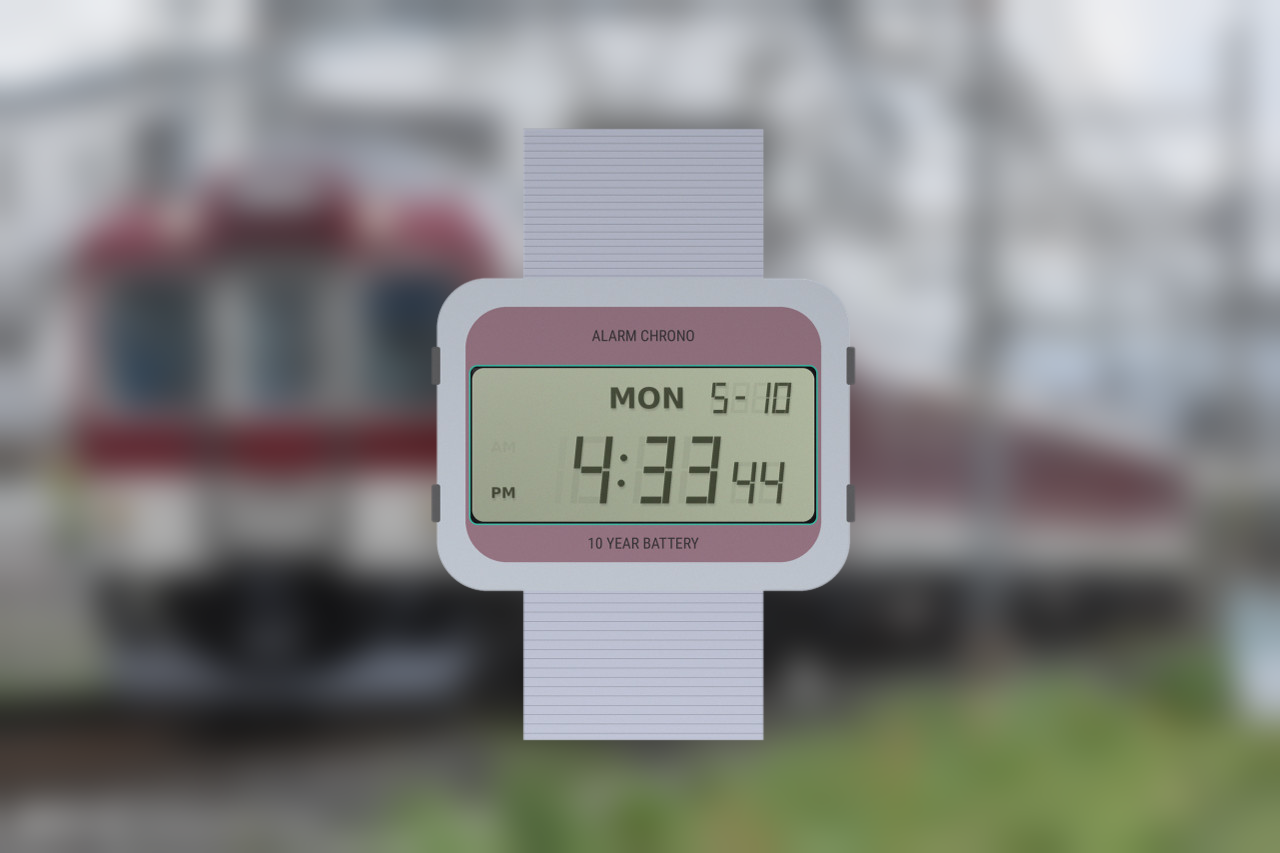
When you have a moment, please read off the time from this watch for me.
4:33:44
